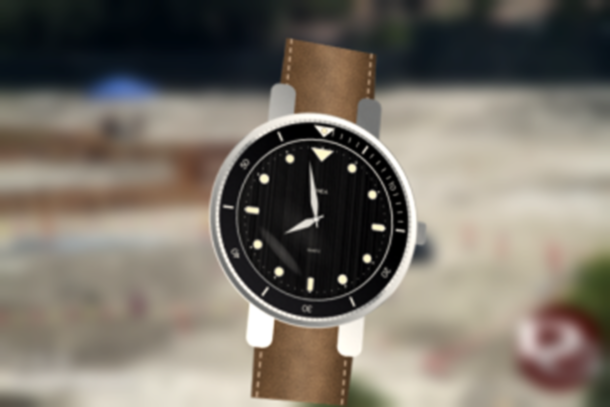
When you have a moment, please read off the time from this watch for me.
7:58
